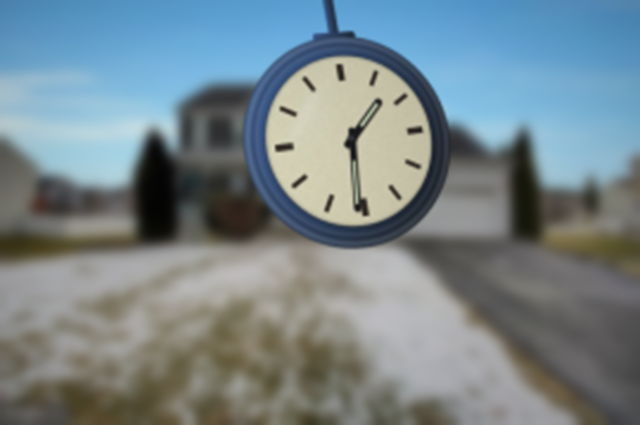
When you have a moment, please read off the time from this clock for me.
1:31
